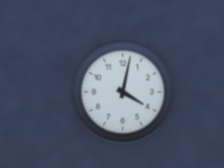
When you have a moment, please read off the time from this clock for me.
4:02
